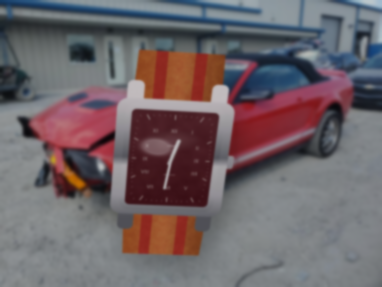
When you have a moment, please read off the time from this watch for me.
12:31
